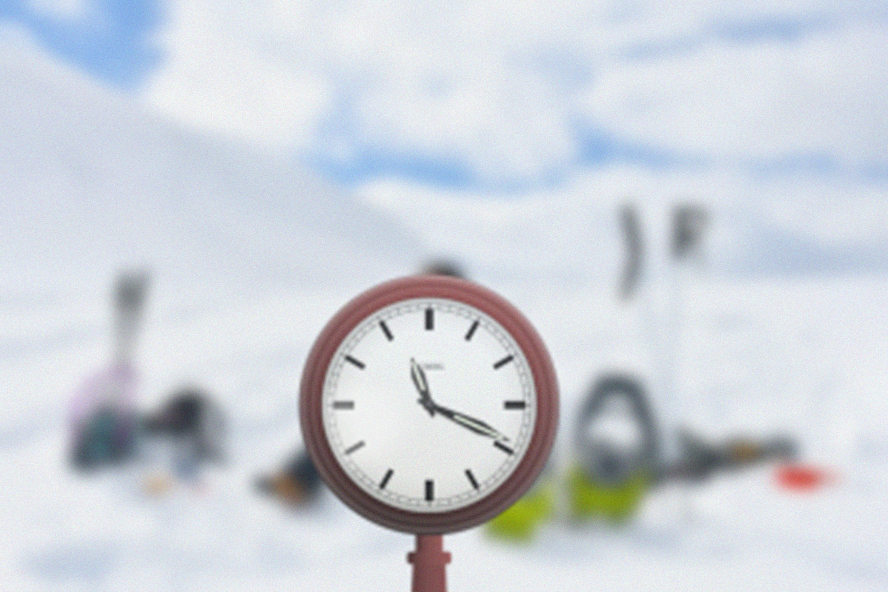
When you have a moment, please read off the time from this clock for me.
11:19
